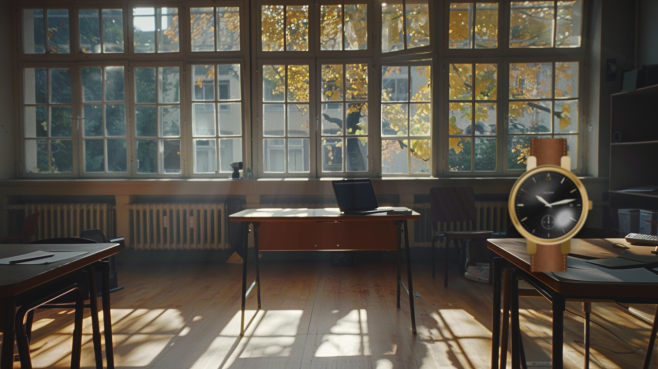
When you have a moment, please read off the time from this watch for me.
10:13
